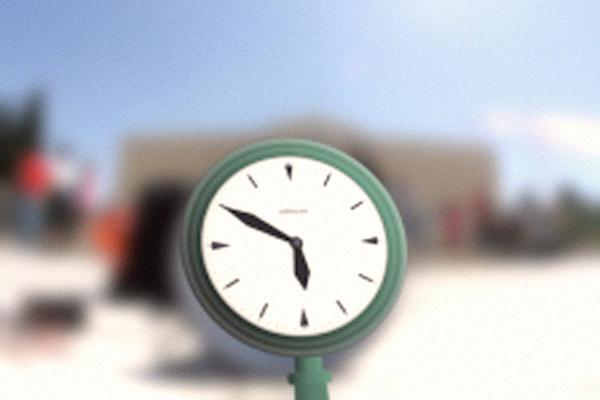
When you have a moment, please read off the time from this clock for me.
5:50
